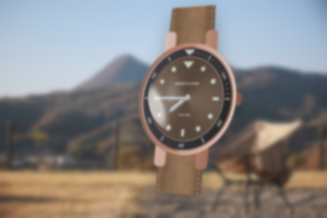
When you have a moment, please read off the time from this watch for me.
7:45
